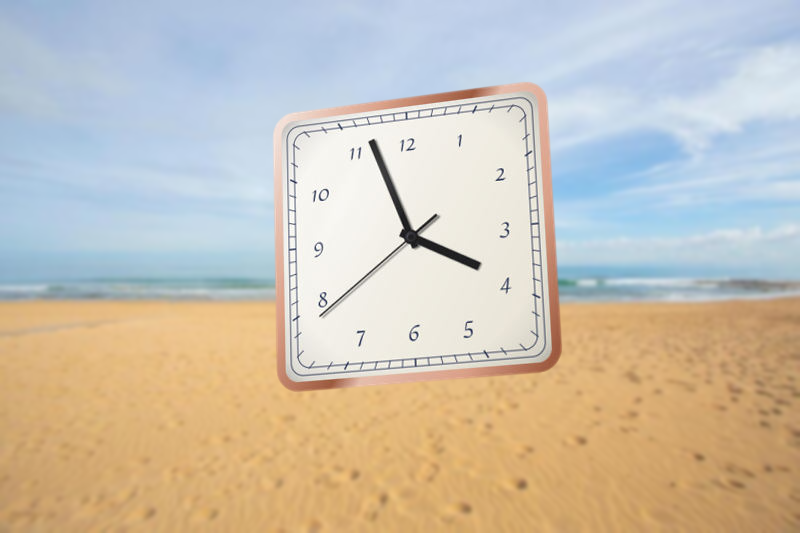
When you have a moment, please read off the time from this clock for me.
3:56:39
